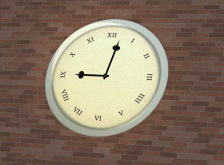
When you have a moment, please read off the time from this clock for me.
9:02
